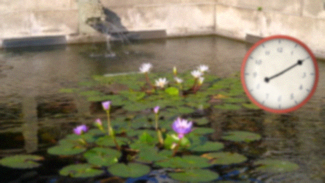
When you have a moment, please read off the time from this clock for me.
8:10
